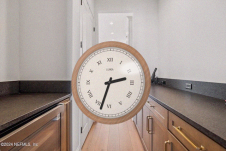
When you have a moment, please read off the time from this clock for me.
2:33
